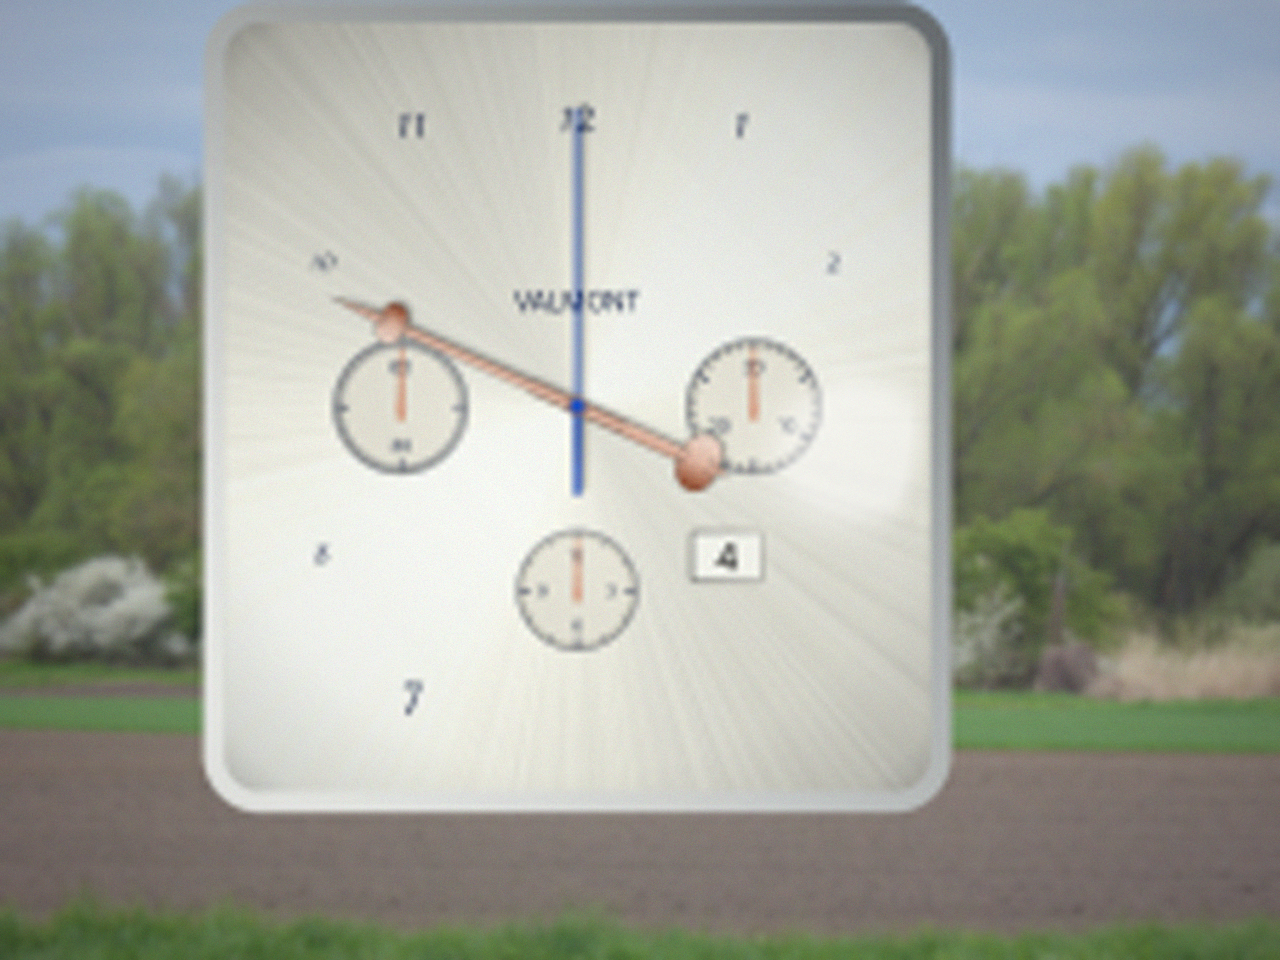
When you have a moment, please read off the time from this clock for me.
3:49
